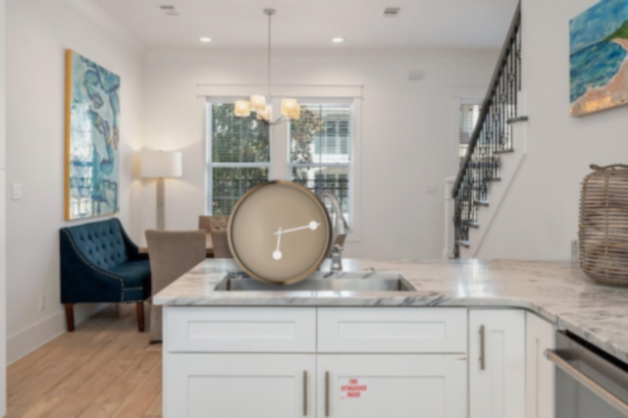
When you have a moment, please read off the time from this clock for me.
6:13
